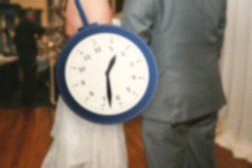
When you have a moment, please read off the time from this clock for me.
1:33
